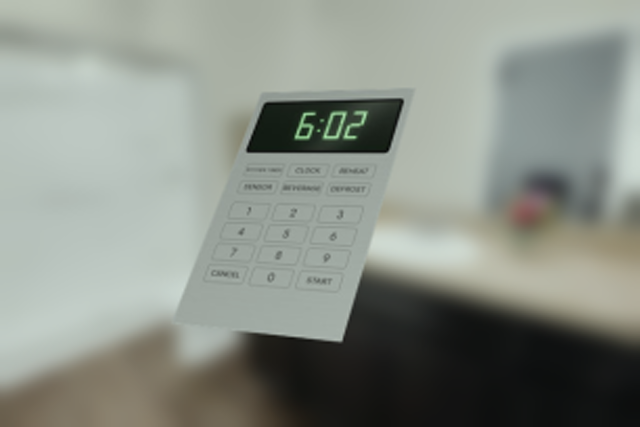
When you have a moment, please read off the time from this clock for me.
6:02
